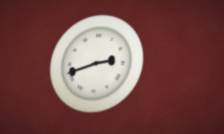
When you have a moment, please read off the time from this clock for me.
2:42
